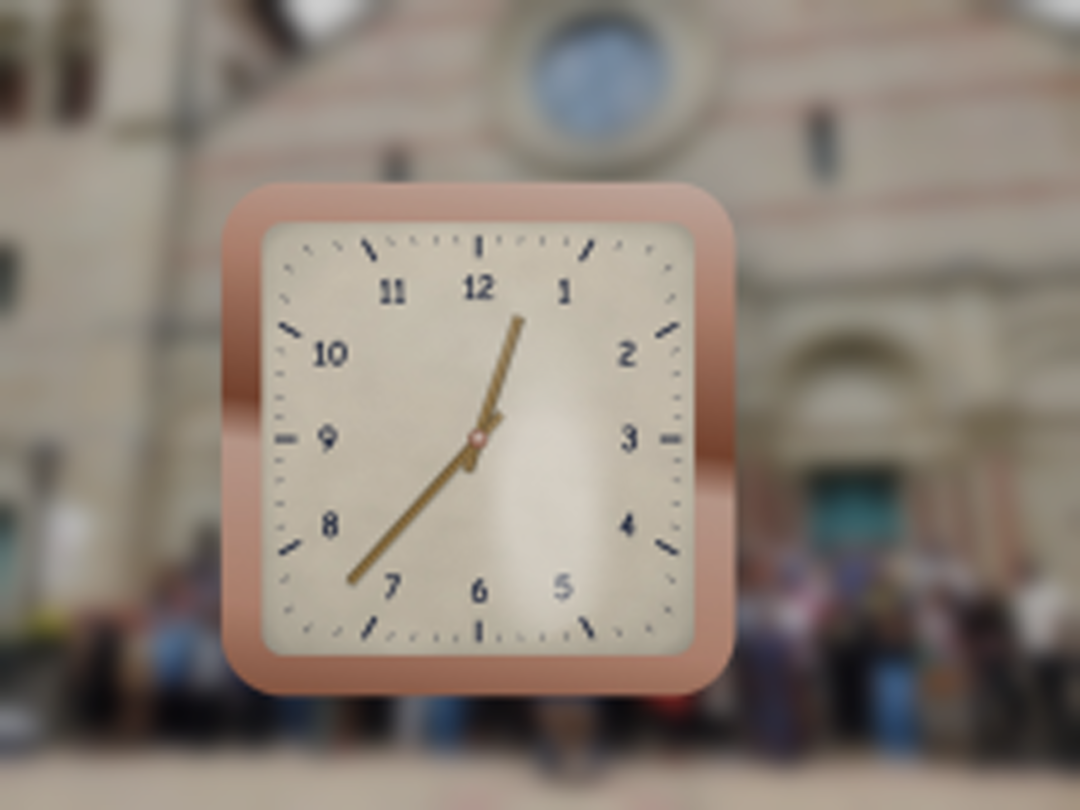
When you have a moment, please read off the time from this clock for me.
12:37
